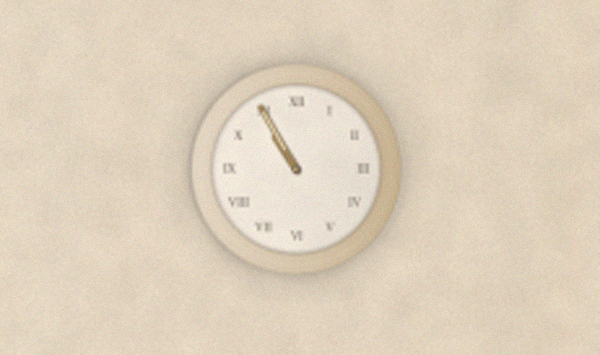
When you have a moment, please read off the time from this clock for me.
10:55
